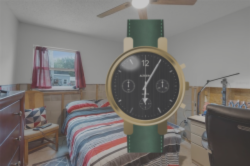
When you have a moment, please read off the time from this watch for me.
6:05
